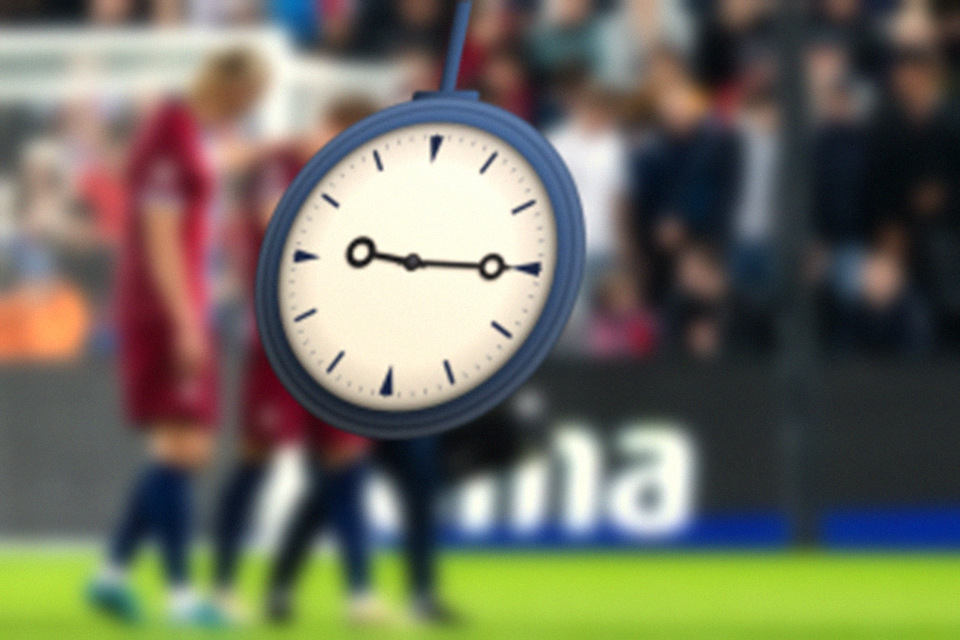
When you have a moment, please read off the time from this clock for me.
9:15
